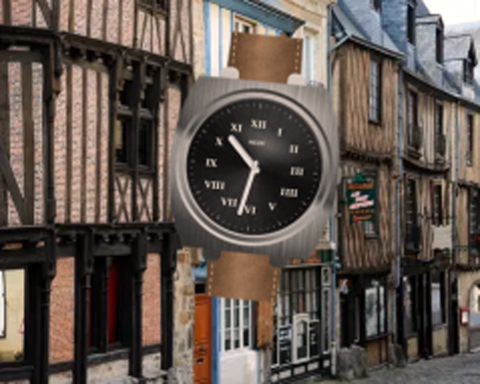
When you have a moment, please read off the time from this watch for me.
10:32
